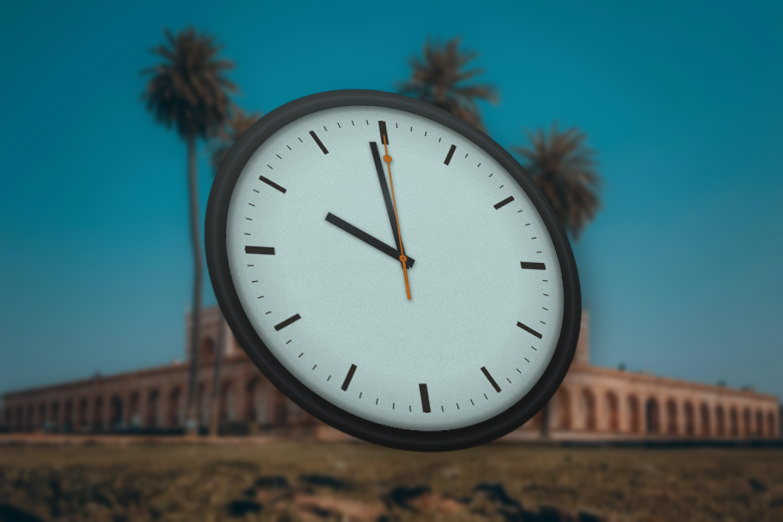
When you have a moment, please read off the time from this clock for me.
9:59:00
